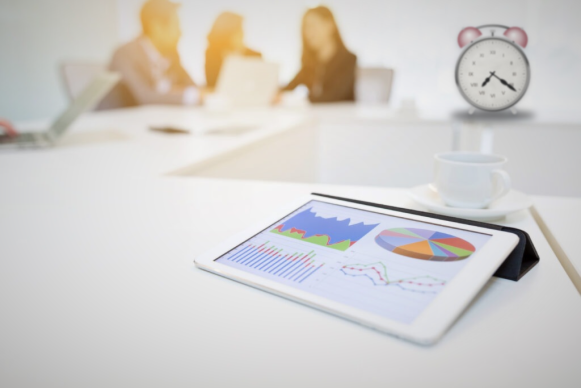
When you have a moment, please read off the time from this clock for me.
7:21
